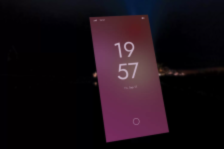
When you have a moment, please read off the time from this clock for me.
19:57
